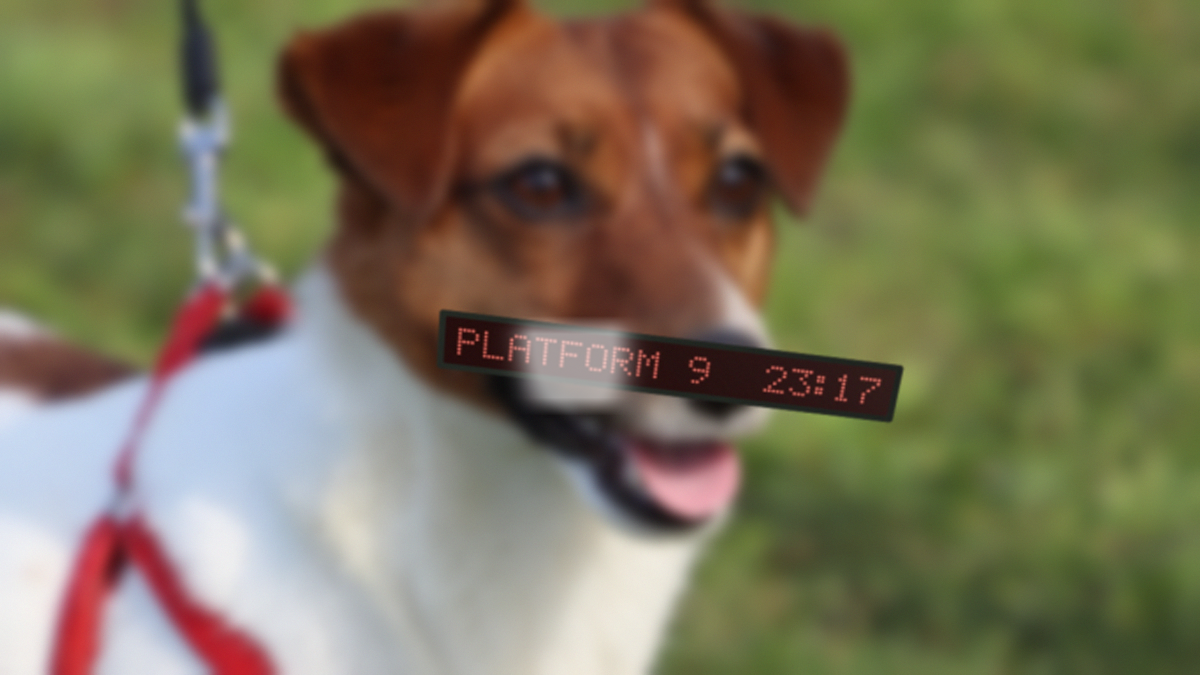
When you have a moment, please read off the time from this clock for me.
23:17
